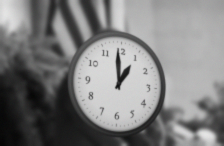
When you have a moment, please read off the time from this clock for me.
12:59
